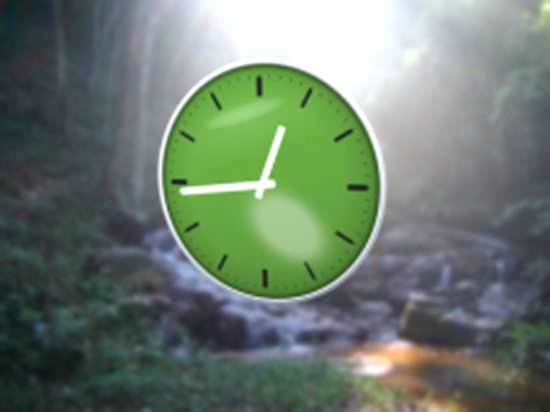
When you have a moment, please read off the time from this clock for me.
12:44
